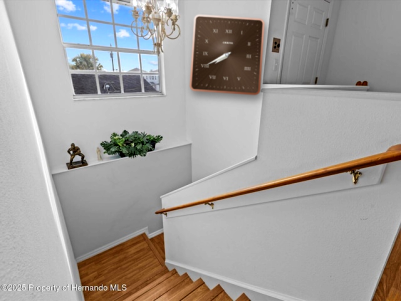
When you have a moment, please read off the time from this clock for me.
7:40
